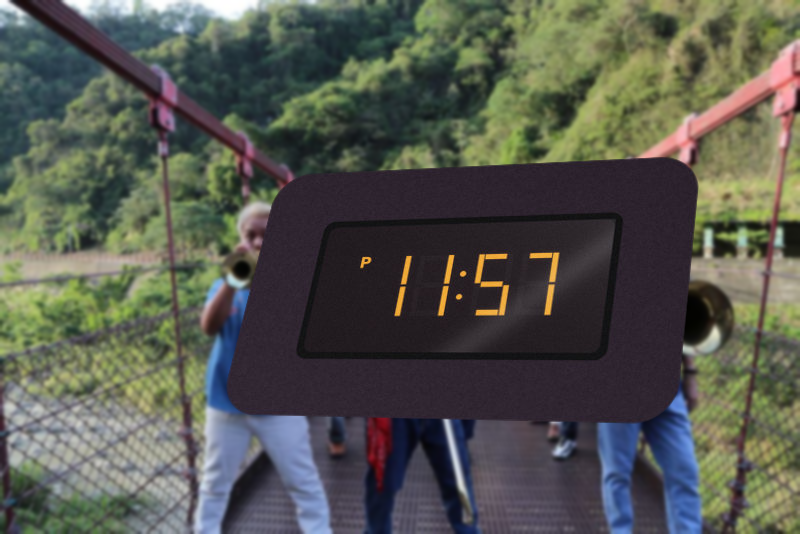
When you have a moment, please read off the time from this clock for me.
11:57
